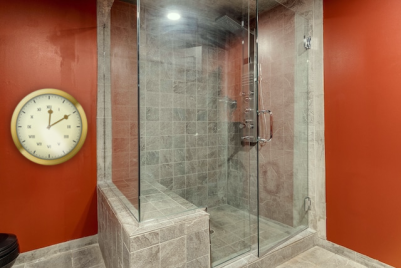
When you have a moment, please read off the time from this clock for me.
12:10
